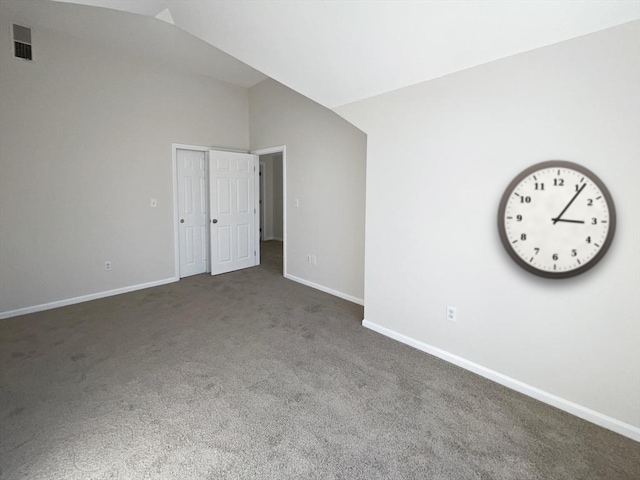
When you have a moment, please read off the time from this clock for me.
3:06
